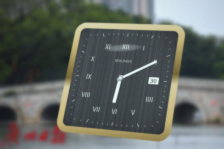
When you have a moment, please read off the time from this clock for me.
6:10
